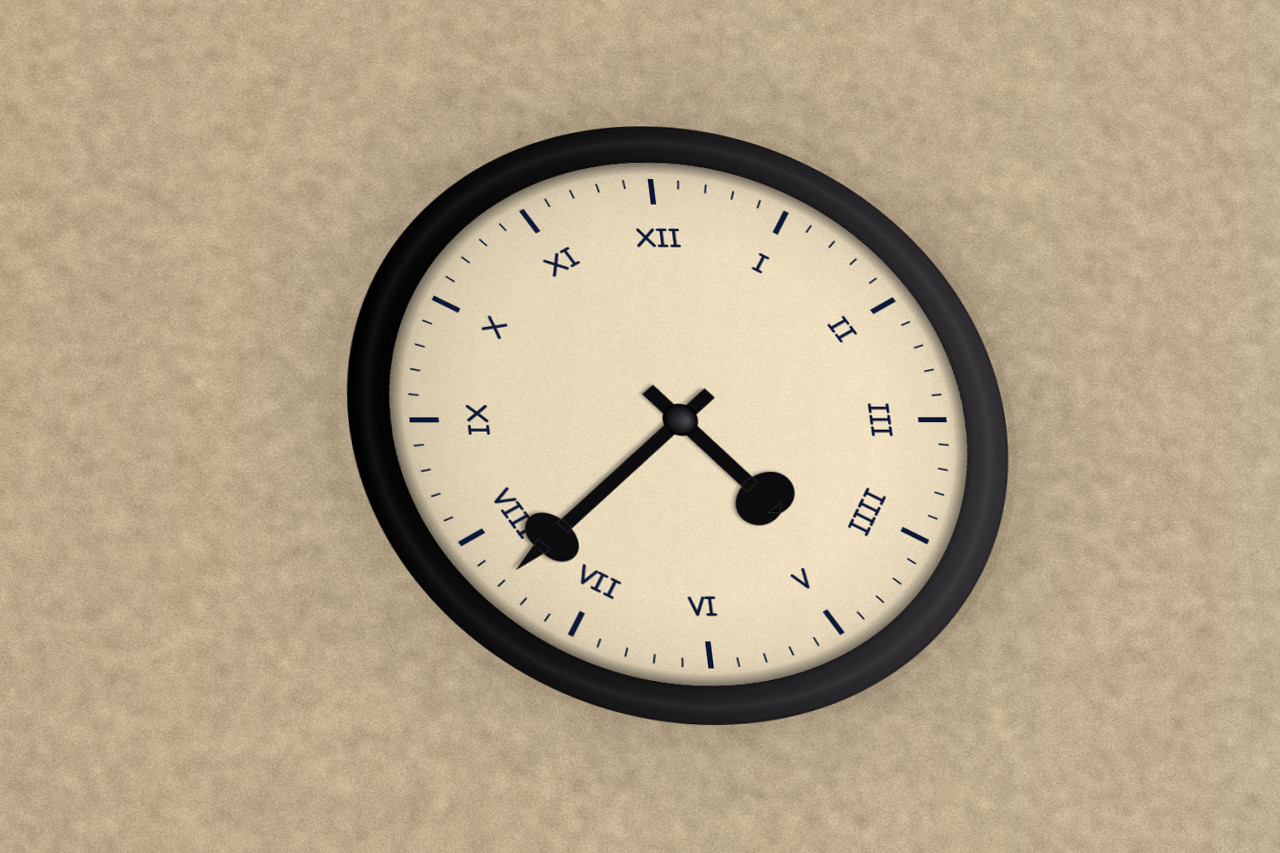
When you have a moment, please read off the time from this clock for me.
4:38
